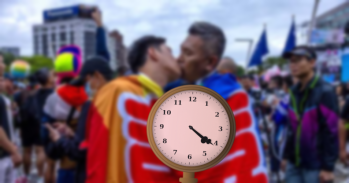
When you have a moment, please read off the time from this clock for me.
4:21
